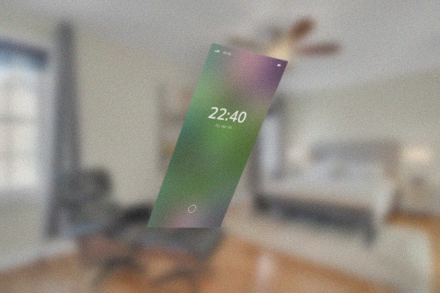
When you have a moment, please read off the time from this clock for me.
22:40
